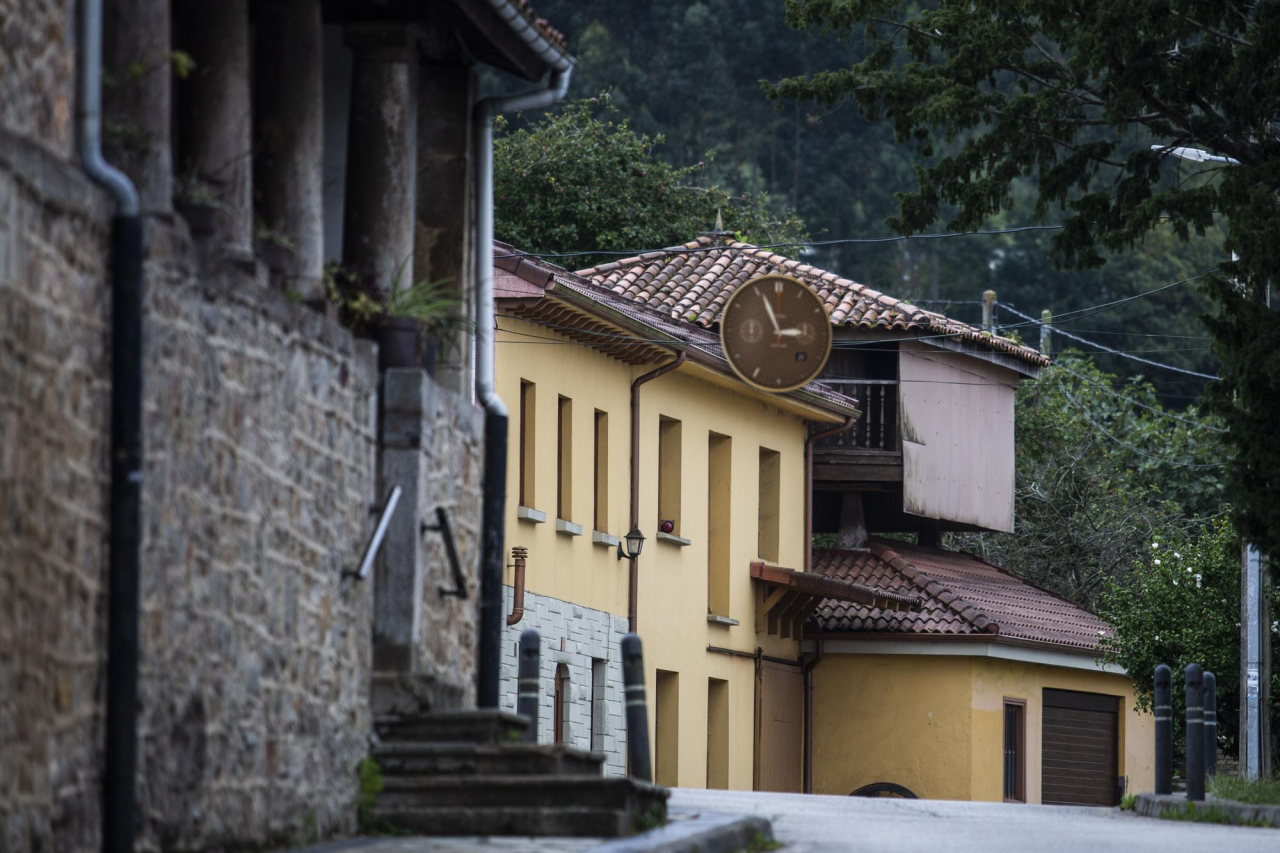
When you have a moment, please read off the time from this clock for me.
2:56
